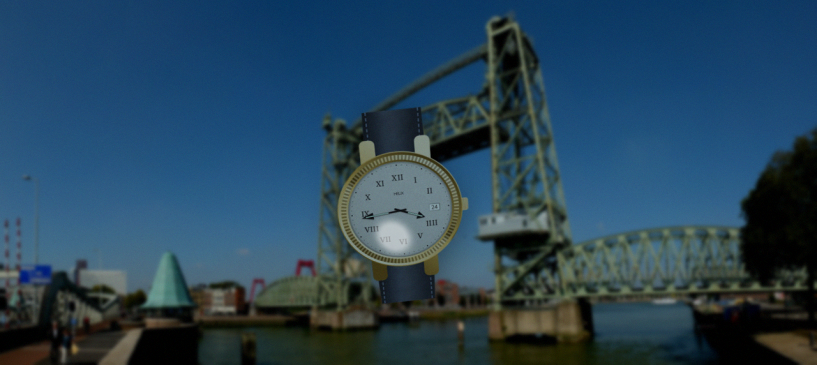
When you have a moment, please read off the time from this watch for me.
3:44
